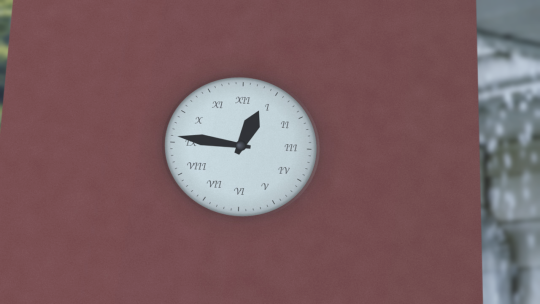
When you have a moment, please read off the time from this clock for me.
12:46
